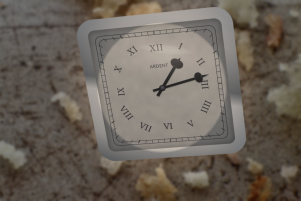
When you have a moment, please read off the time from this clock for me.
1:13
